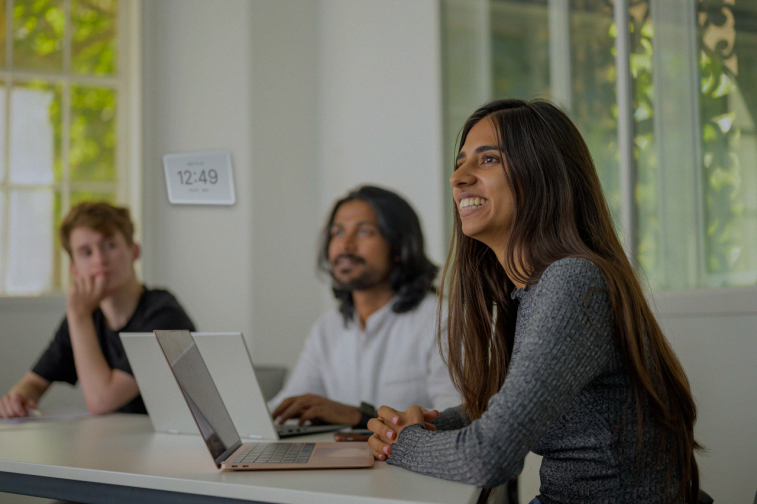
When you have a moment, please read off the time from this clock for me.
12:49
